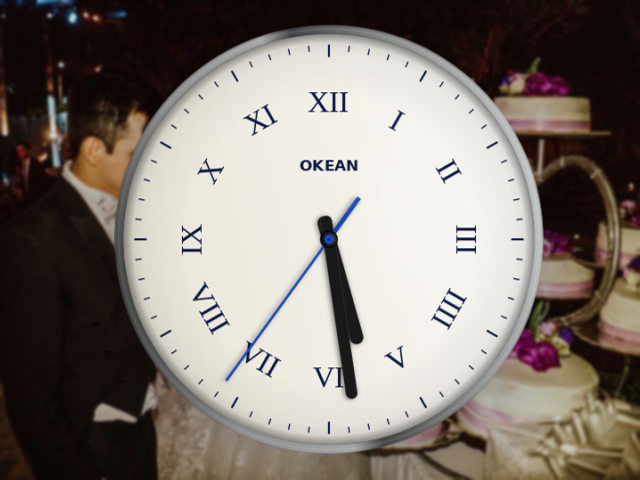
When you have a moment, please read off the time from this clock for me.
5:28:36
